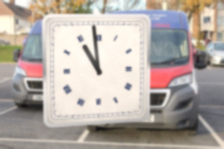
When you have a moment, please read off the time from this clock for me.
10:59
